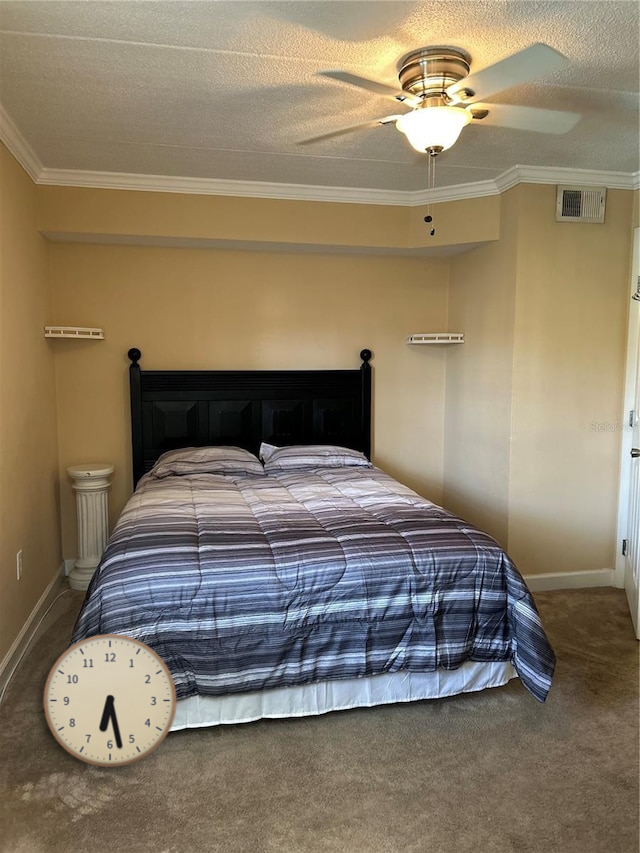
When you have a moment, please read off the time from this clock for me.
6:28
